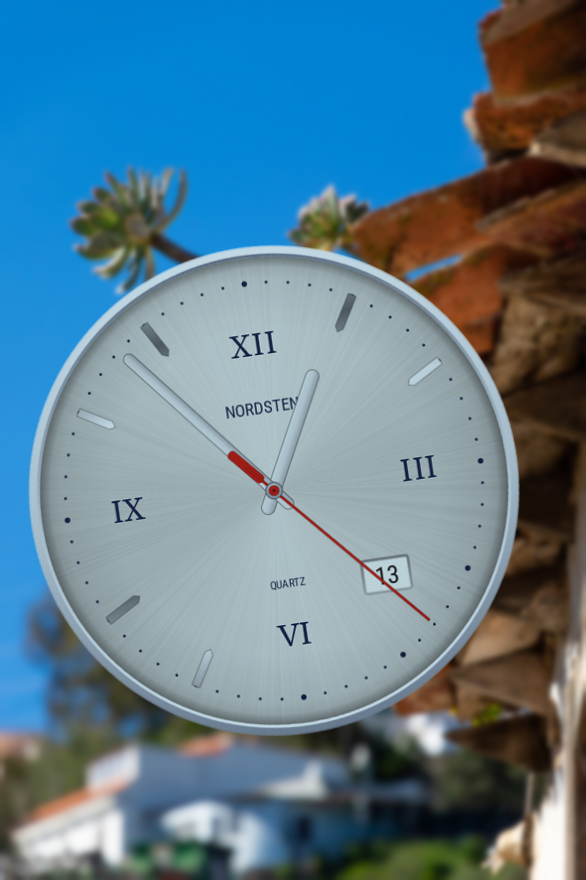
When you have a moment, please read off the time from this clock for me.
12:53:23
